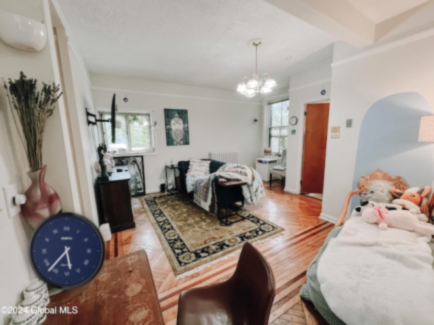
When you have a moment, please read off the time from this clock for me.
5:37
